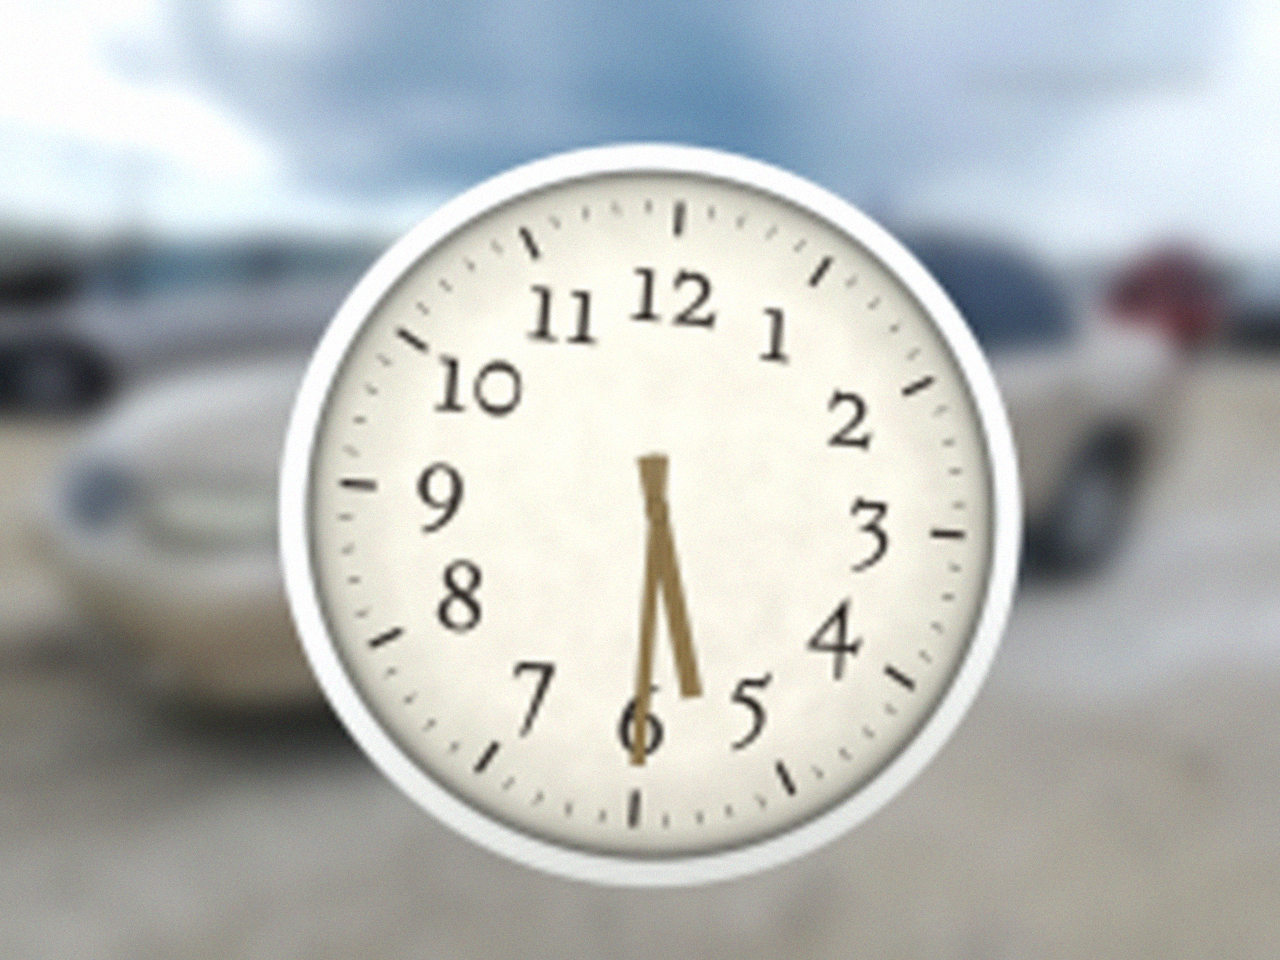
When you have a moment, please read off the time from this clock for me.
5:30
